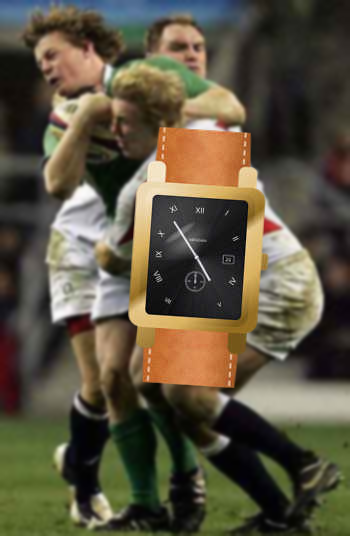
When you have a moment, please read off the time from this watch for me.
4:54
